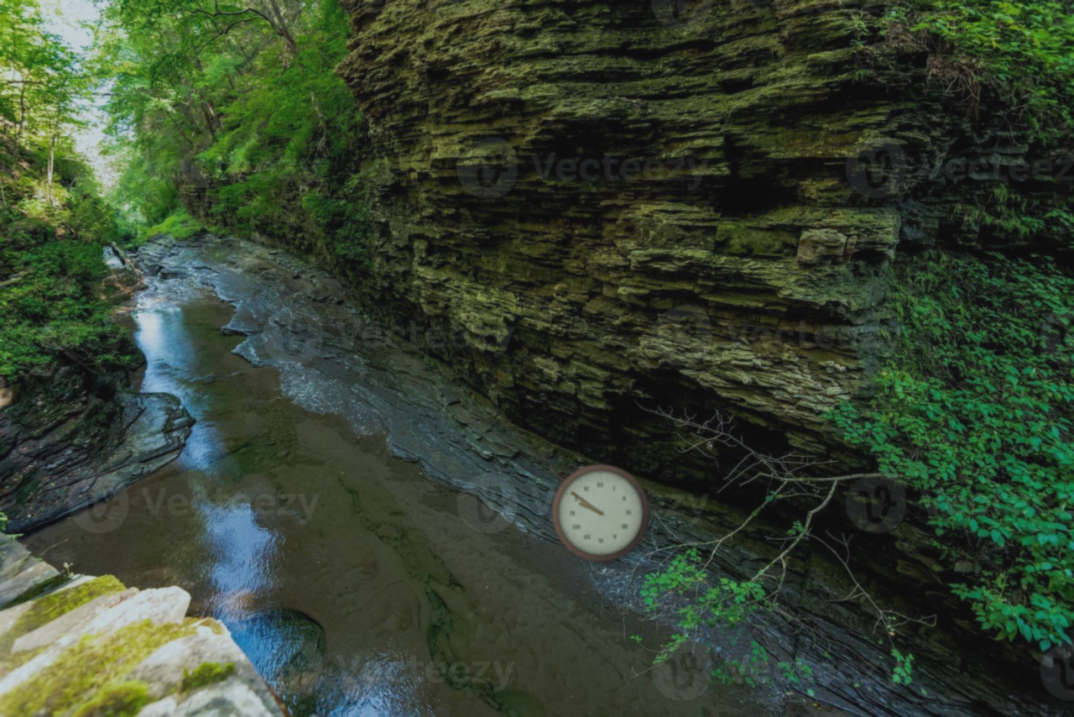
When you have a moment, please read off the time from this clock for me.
9:51
